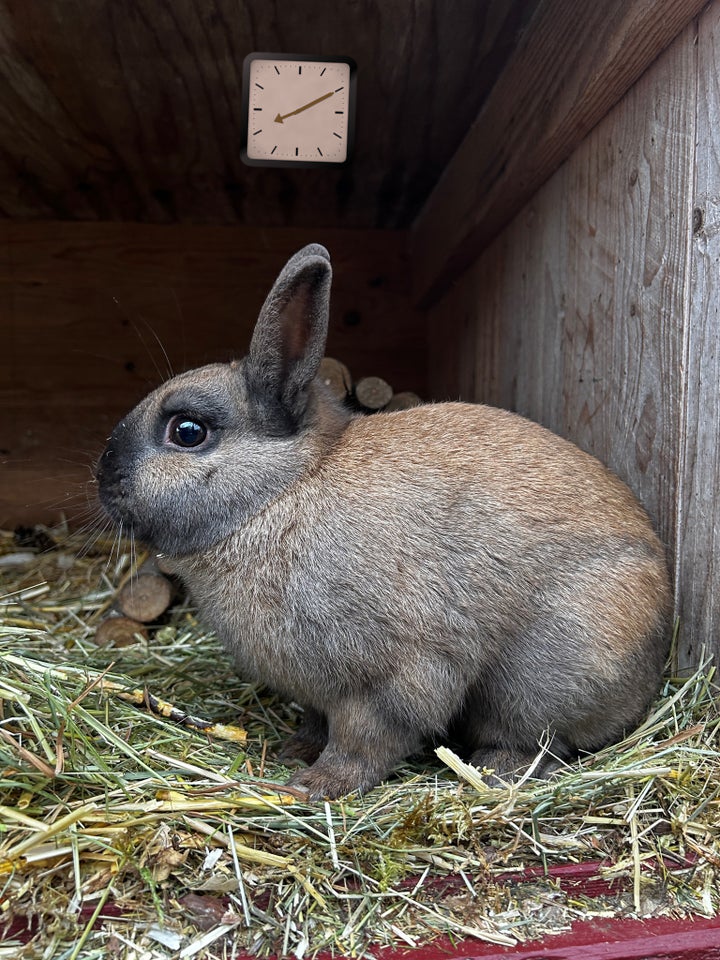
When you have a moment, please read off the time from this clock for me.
8:10
